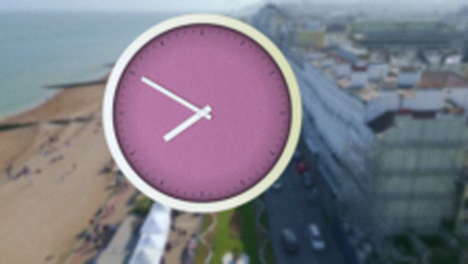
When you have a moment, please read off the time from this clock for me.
7:50
